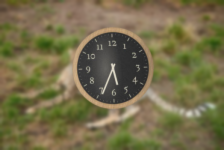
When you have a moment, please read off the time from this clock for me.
5:34
